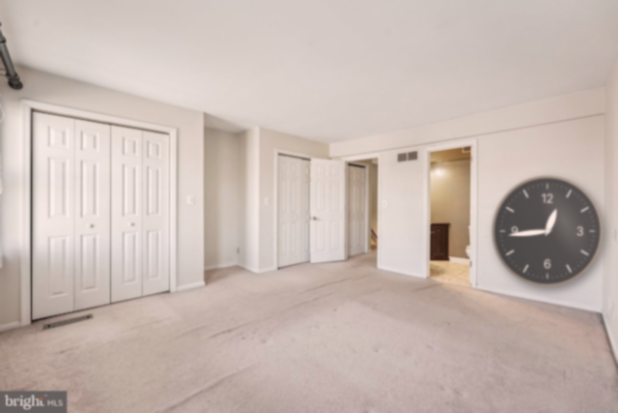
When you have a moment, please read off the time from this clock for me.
12:44
